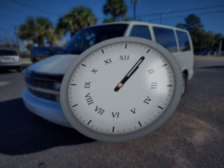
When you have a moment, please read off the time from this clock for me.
1:05
